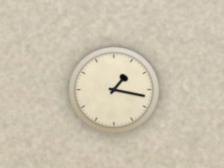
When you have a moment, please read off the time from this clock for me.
1:17
